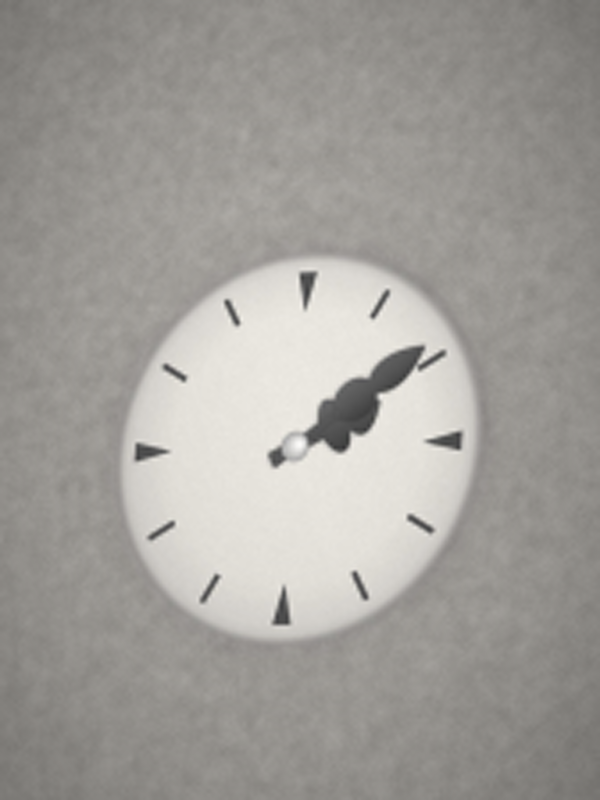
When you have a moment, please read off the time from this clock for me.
2:09
